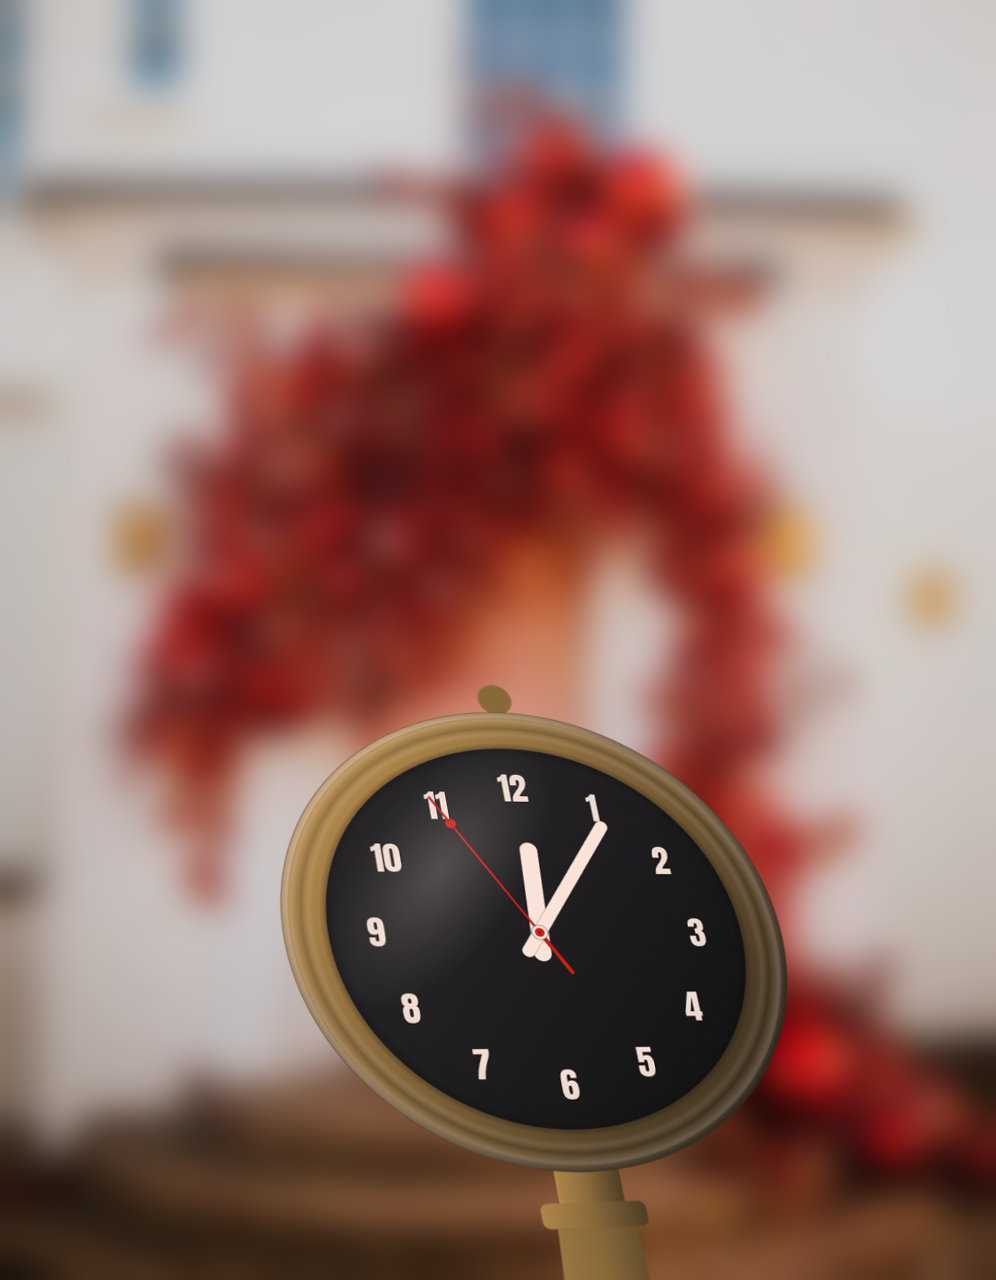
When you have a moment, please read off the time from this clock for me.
12:05:55
